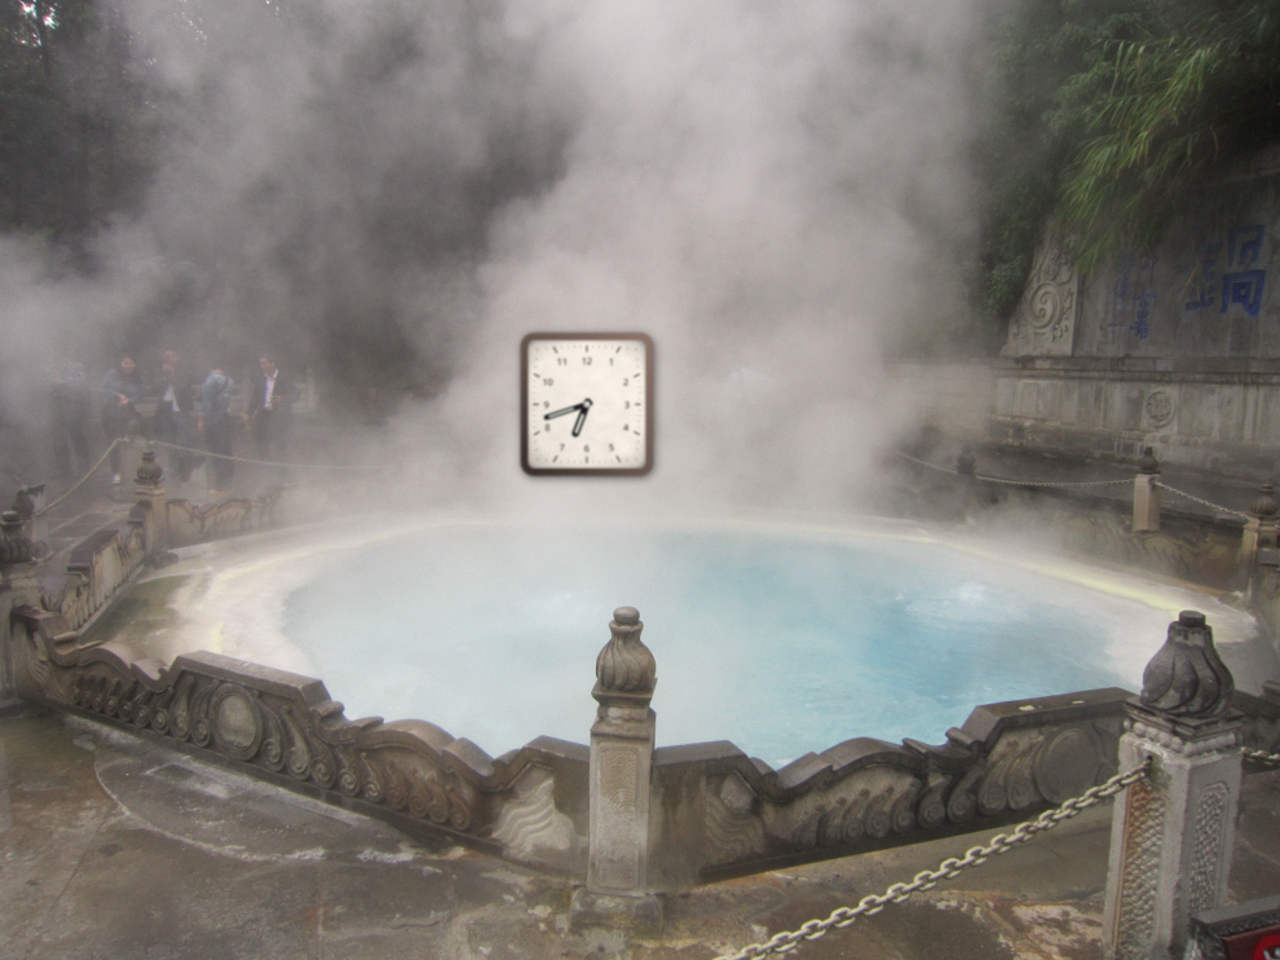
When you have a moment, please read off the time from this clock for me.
6:42
